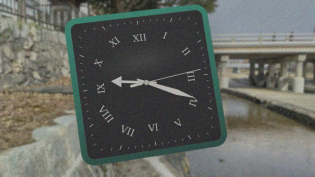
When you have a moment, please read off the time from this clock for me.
9:19:14
